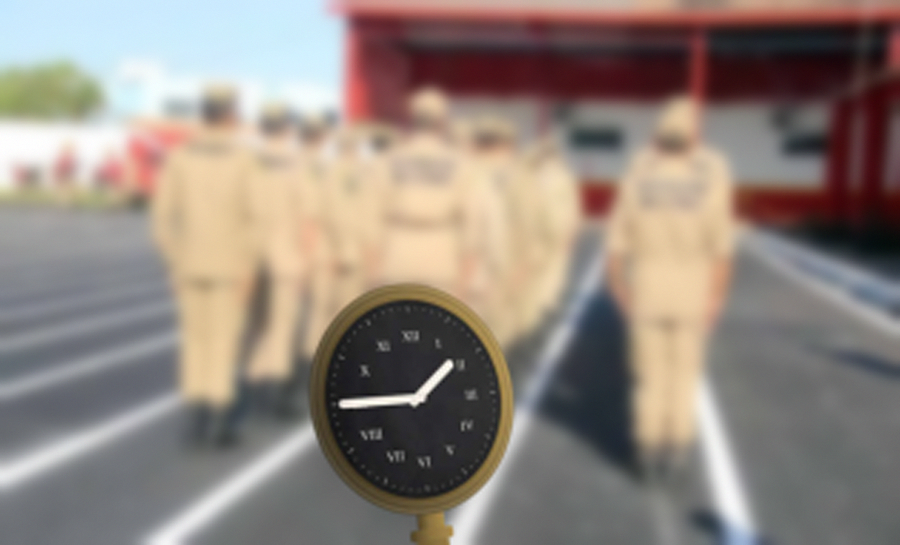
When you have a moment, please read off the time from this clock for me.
1:45
